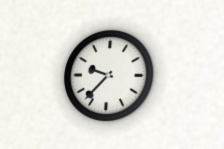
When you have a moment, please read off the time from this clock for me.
9:37
